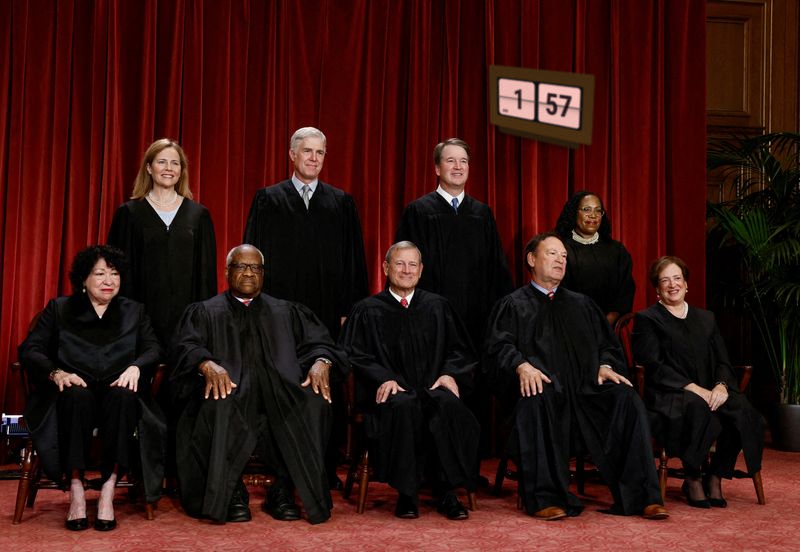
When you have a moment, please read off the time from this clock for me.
1:57
